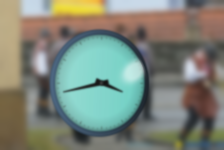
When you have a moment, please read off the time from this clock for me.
3:43
